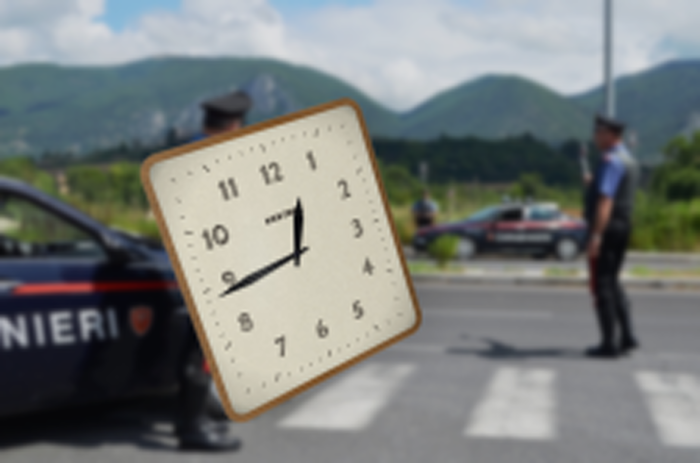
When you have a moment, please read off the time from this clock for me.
12:44
